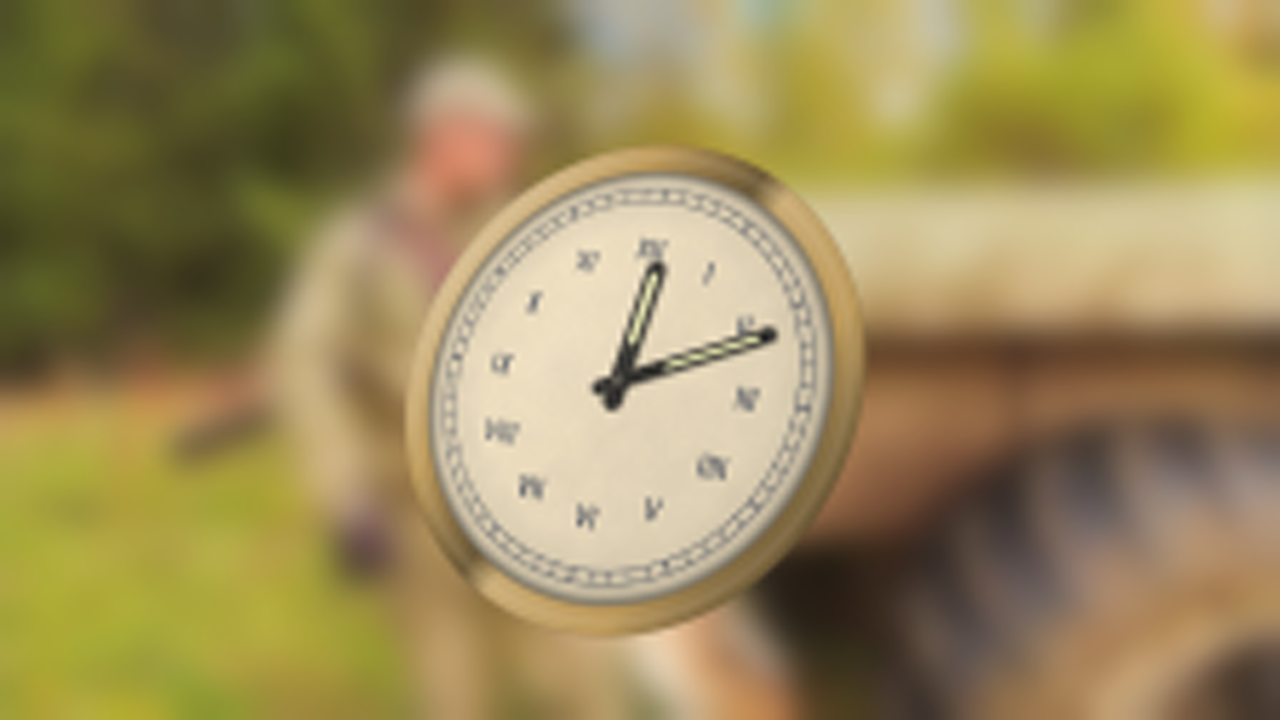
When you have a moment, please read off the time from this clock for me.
12:11
